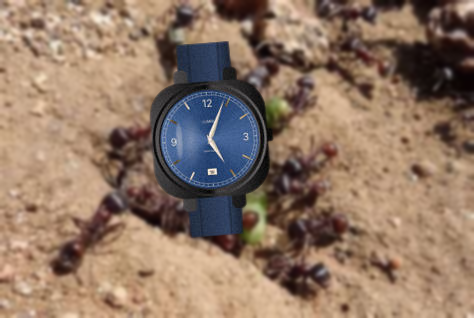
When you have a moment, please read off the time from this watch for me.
5:04
